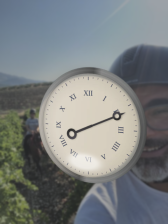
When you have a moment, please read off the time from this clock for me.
8:11
